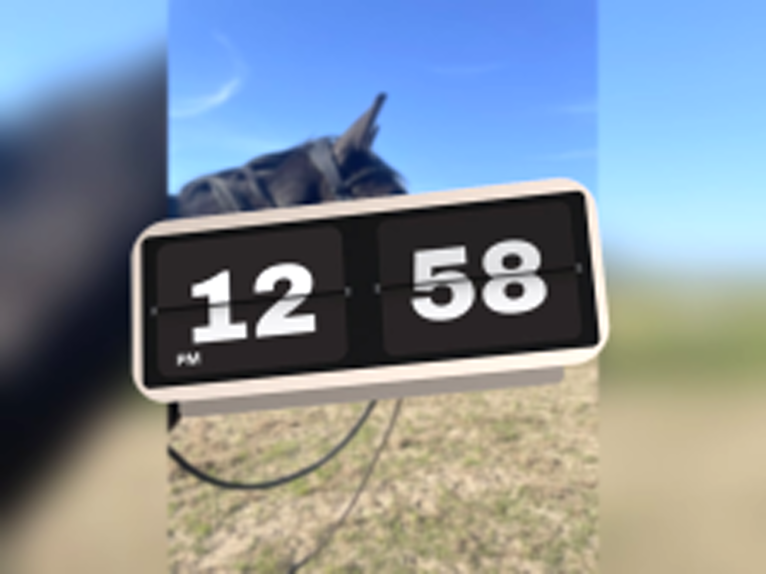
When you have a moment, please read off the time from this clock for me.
12:58
